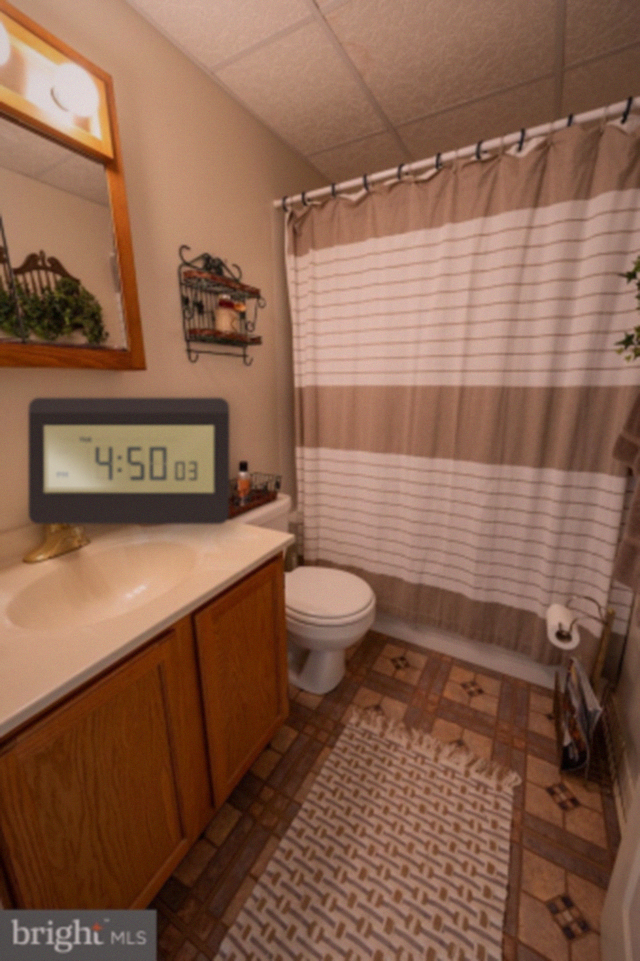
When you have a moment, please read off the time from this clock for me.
4:50:03
